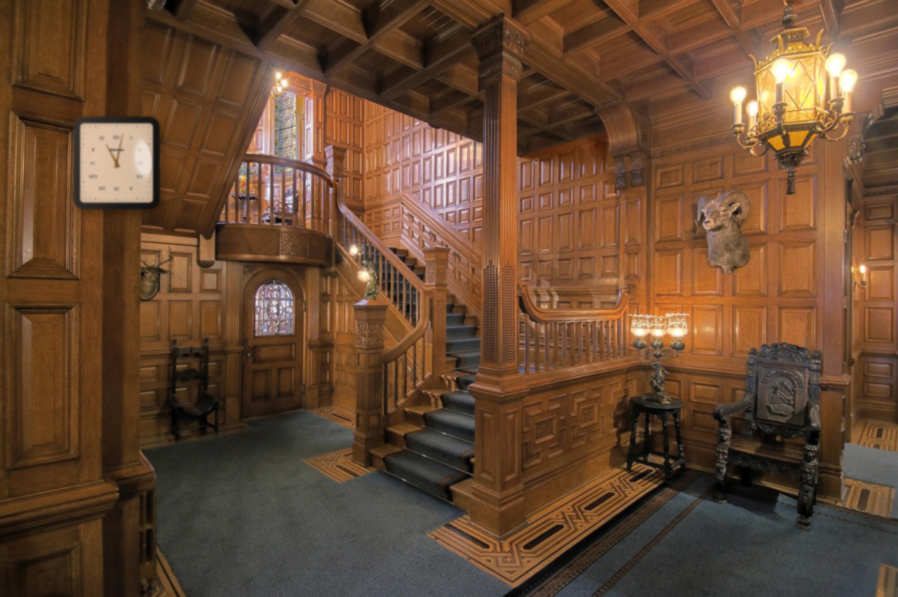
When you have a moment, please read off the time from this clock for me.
11:02
